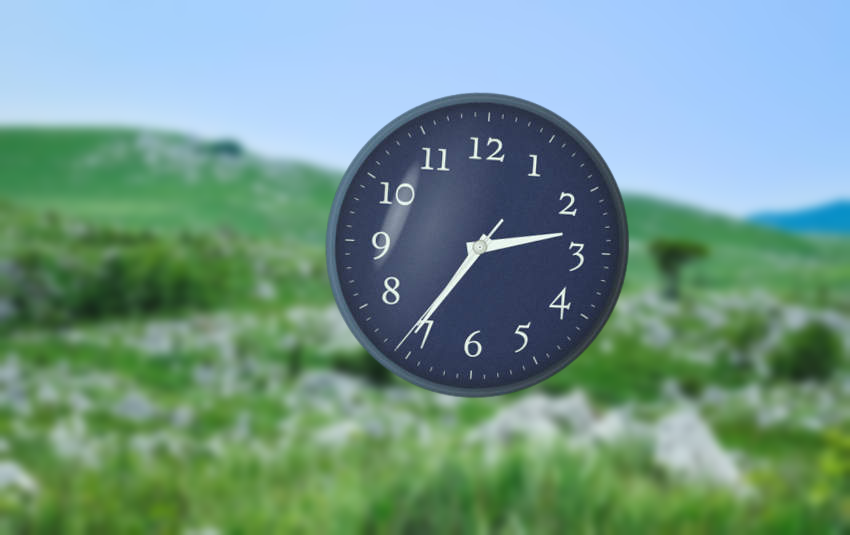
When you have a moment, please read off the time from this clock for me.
2:35:36
